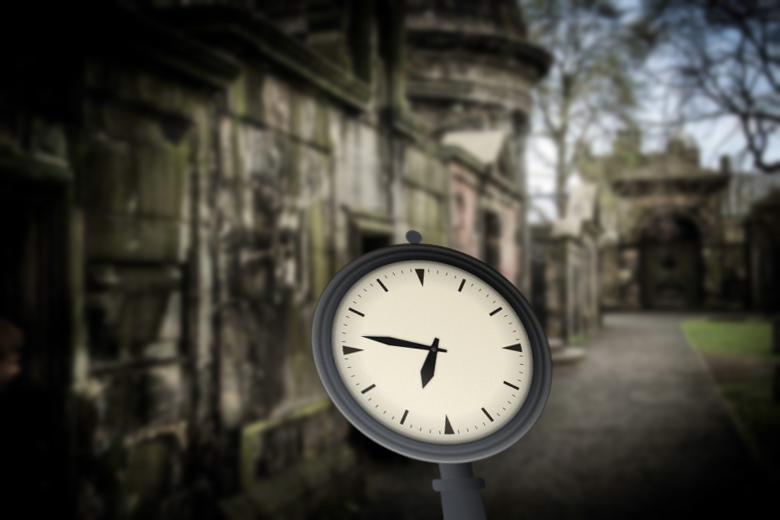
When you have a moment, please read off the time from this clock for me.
6:47
